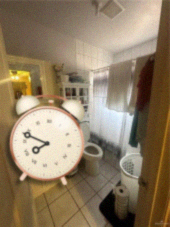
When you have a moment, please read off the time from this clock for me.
7:48
